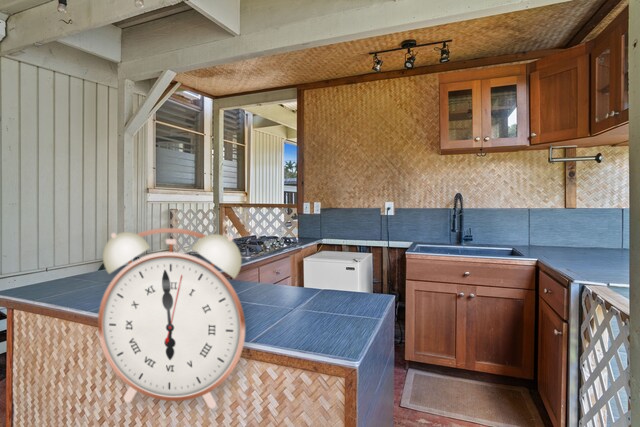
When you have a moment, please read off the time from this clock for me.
5:59:02
